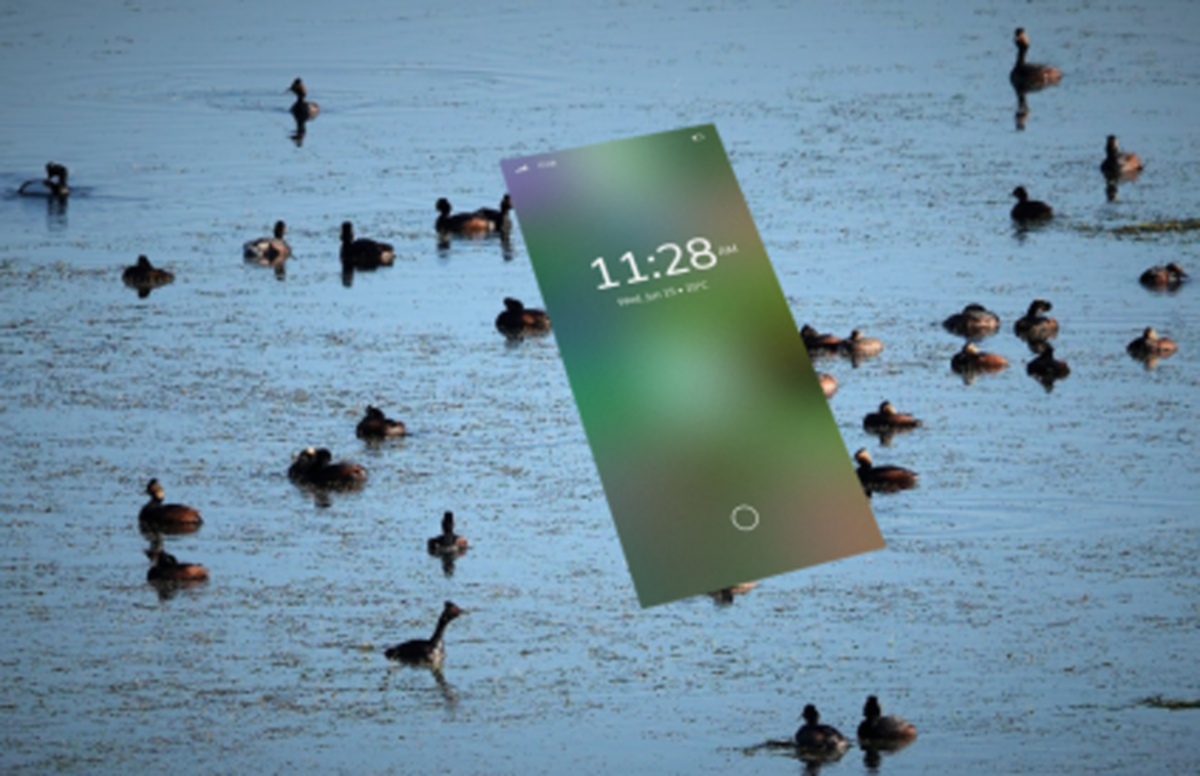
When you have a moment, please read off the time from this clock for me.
11:28
